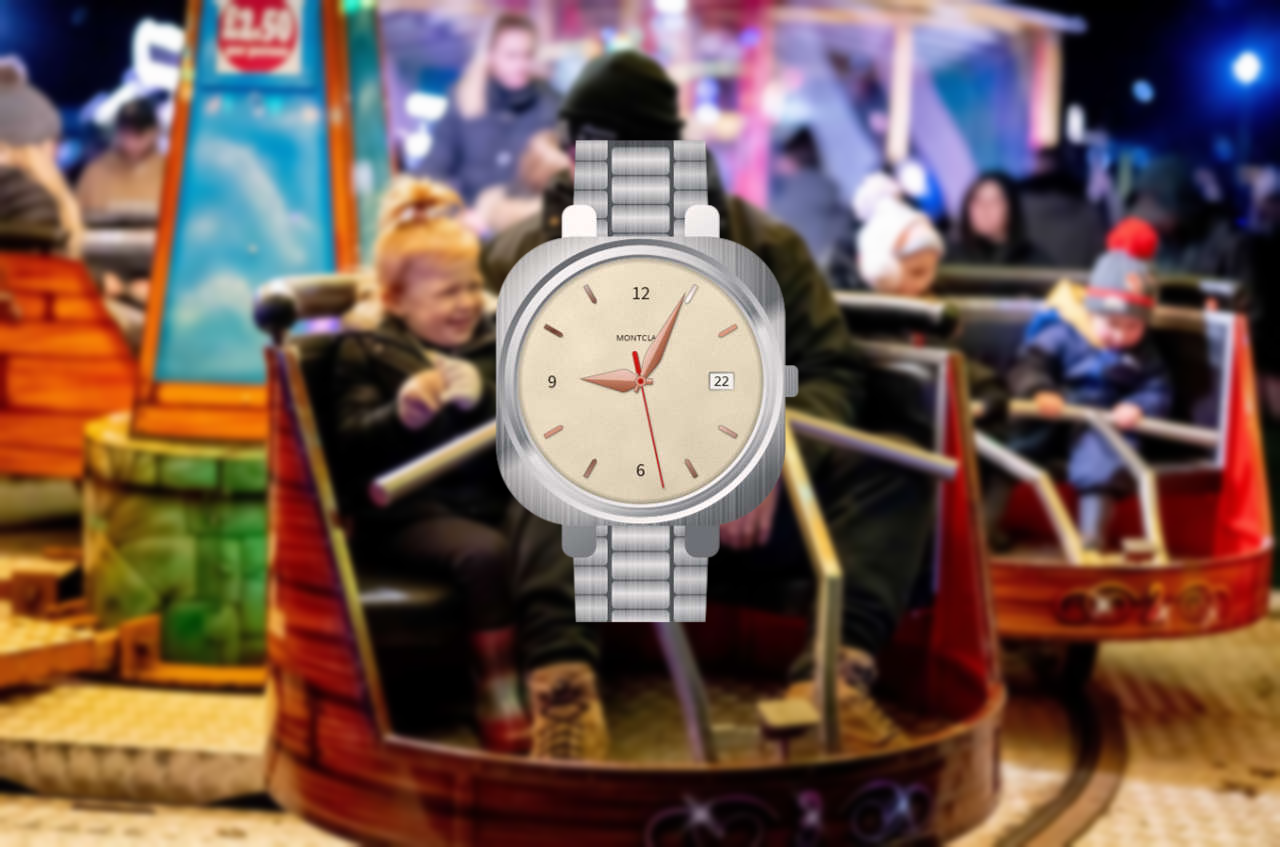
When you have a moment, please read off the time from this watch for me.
9:04:28
